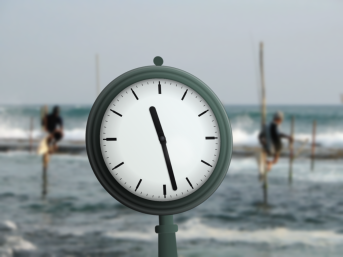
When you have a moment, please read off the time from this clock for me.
11:28
